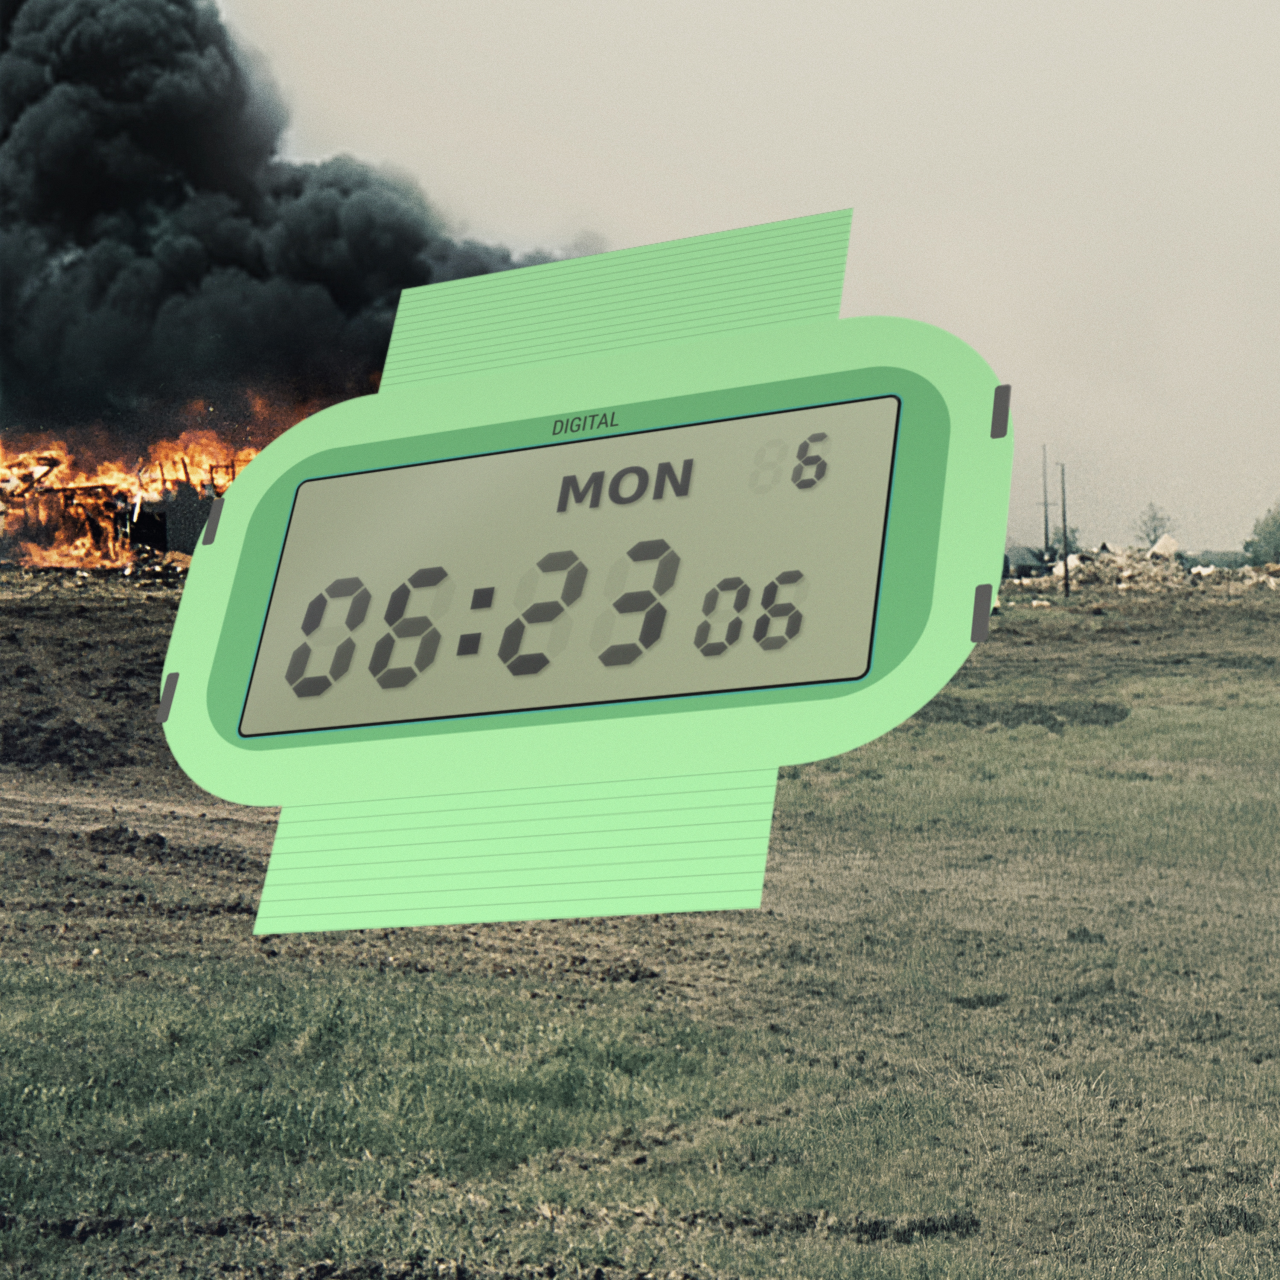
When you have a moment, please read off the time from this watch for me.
6:23:06
